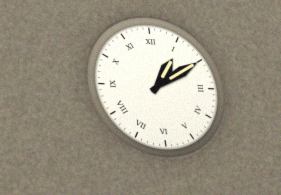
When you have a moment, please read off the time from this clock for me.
1:10
